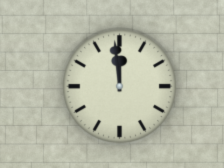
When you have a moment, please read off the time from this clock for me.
11:59
